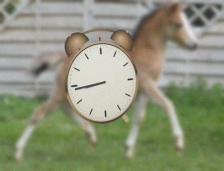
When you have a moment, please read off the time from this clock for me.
8:44
